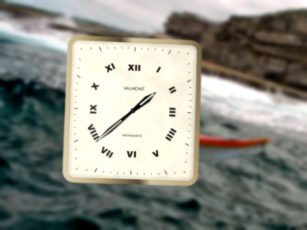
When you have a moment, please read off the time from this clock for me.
1:38
